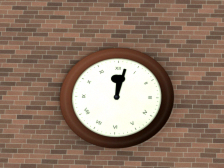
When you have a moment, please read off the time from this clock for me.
12:02
